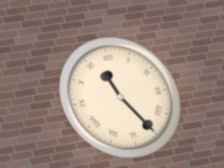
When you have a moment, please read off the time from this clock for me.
11:25
